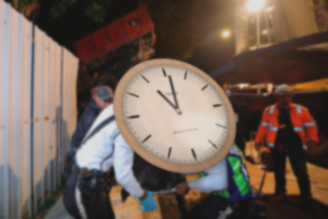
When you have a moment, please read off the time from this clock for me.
11:01
